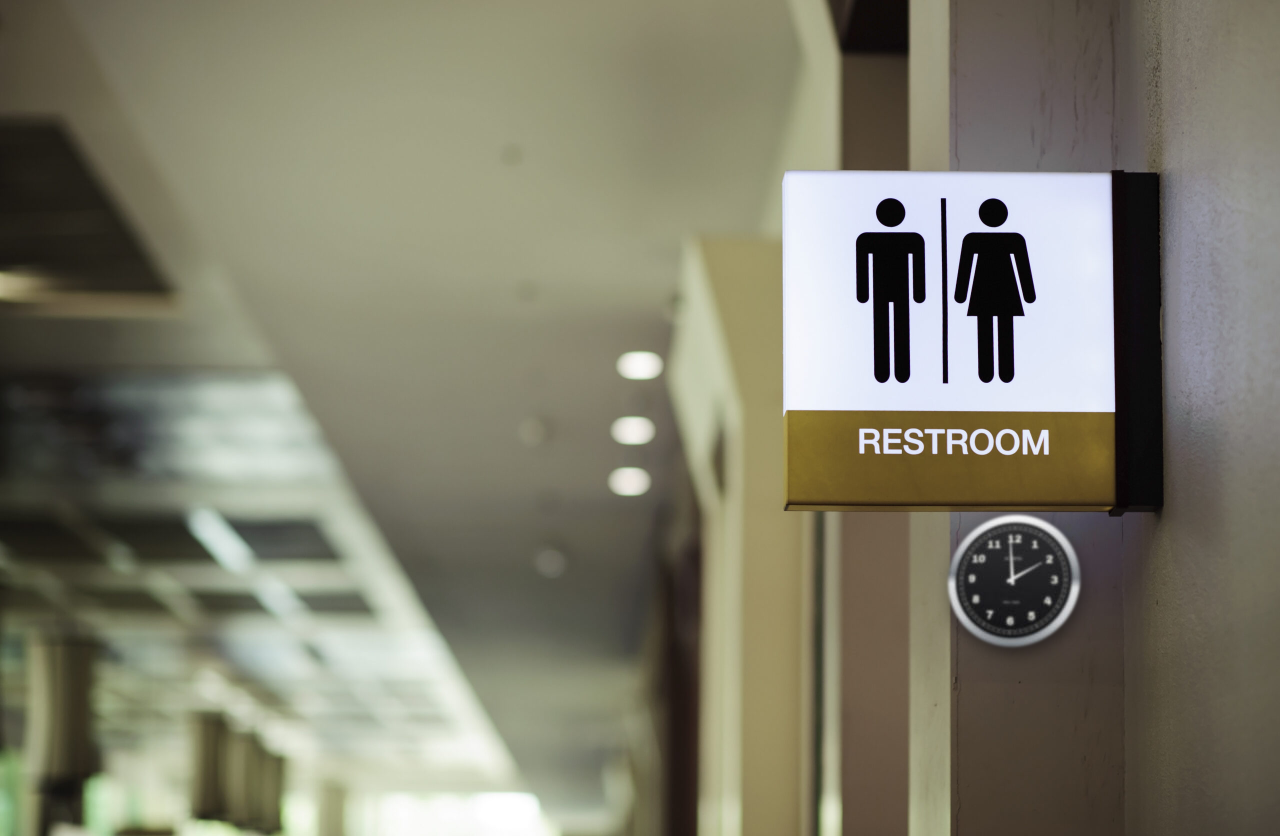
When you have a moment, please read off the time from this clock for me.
1:59
